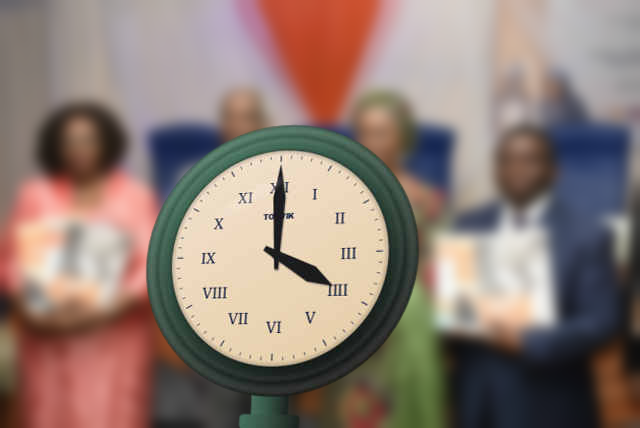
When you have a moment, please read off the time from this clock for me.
4:00
